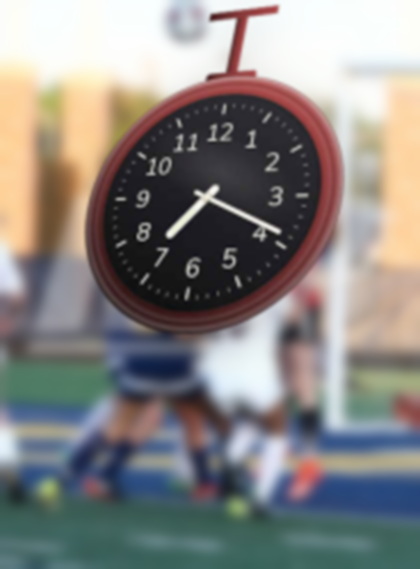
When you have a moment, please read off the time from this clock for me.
7:19
